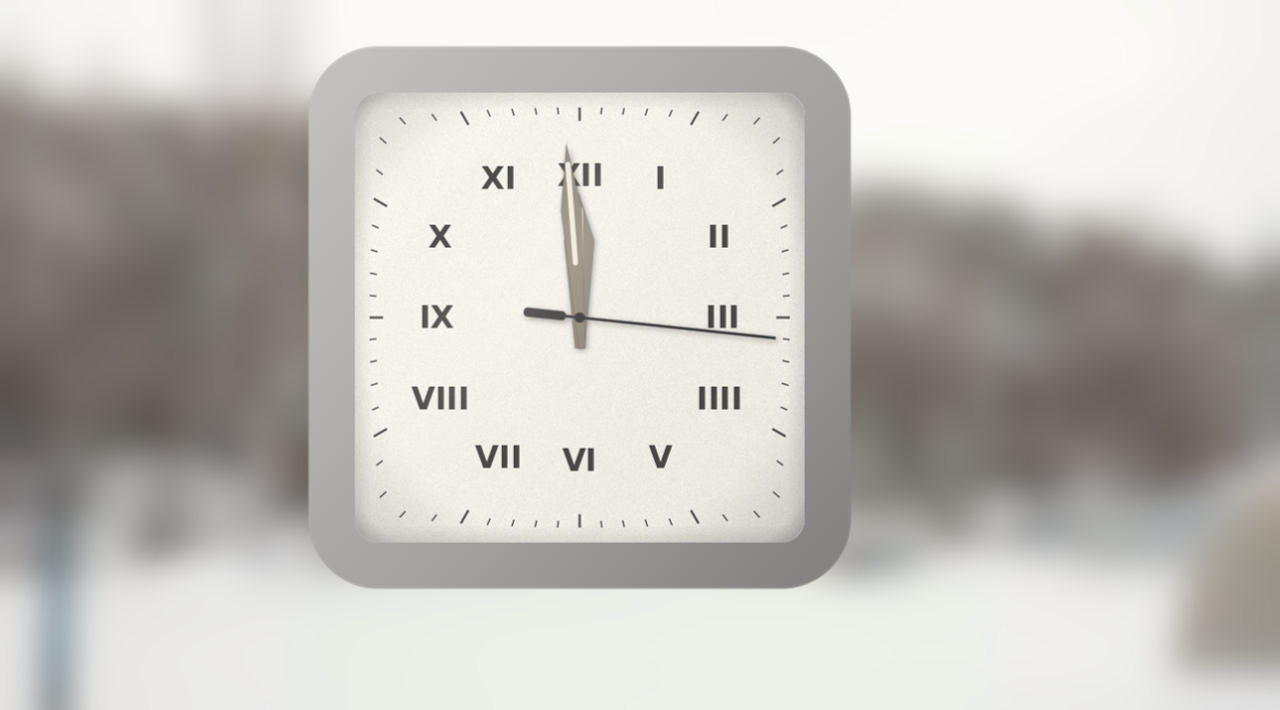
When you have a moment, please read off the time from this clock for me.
11:59:16
